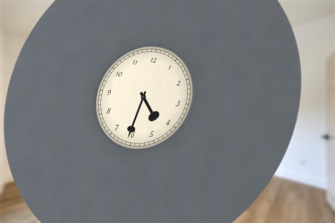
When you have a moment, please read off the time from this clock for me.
4:31
